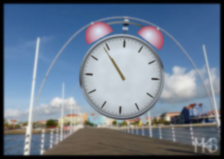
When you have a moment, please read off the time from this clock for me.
10:54
